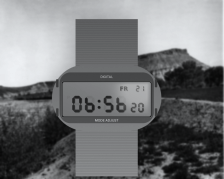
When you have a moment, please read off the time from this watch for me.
6:56:20
